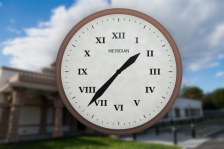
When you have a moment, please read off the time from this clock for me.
1:37
